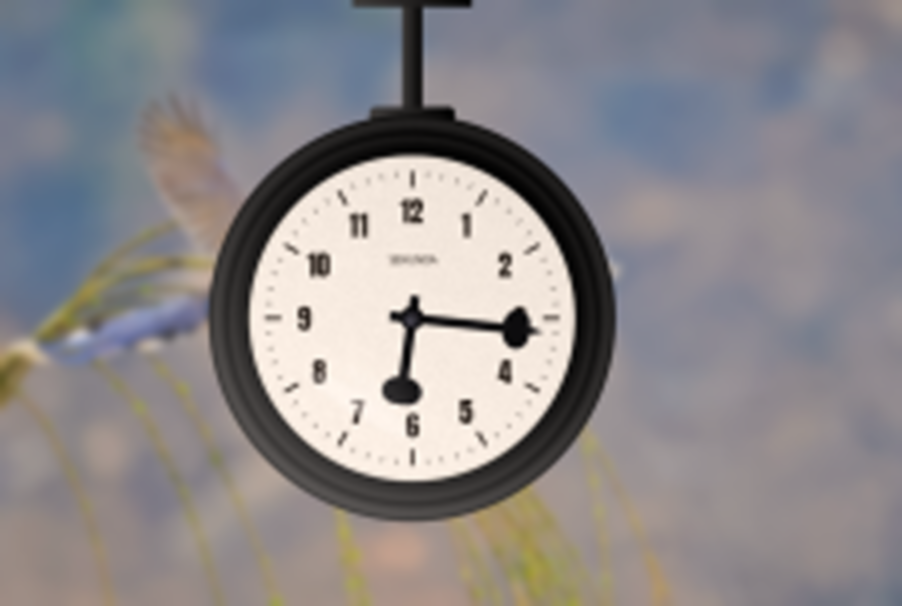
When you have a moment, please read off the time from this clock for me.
6:16
